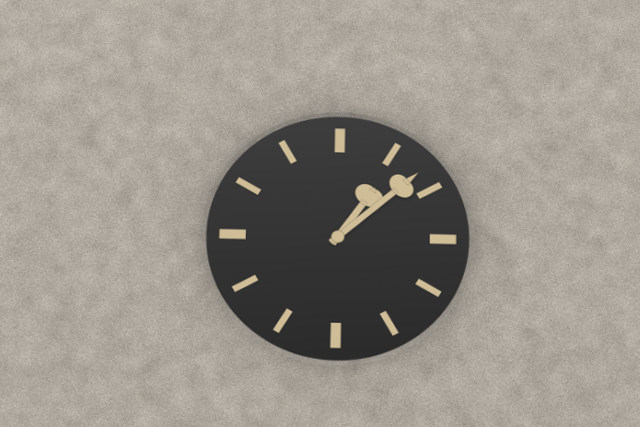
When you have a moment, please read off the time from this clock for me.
1:08
